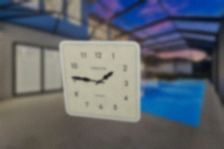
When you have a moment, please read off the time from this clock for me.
1:46
